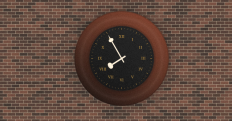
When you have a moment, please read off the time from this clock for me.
7:55
